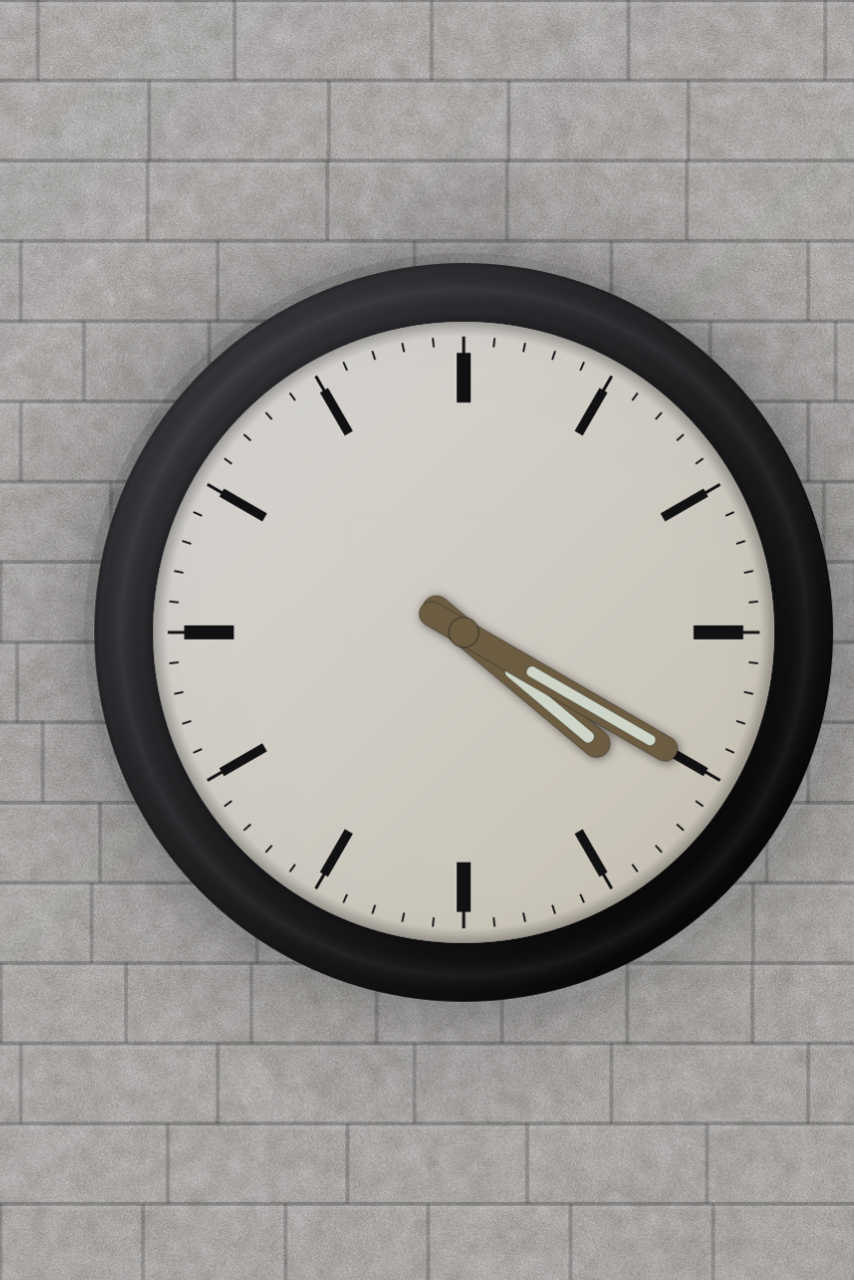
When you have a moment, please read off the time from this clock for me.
4:20
